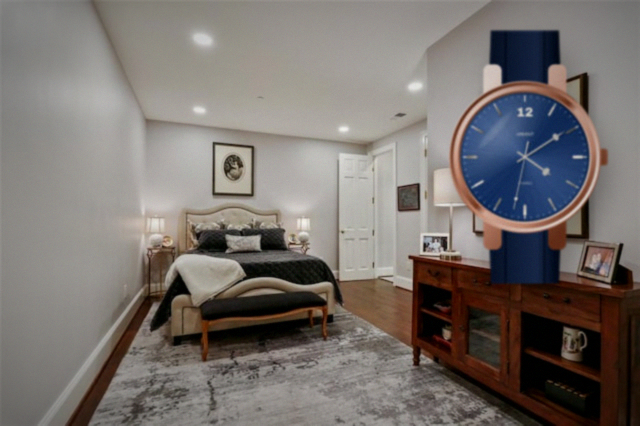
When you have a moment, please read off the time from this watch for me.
4:09:32
